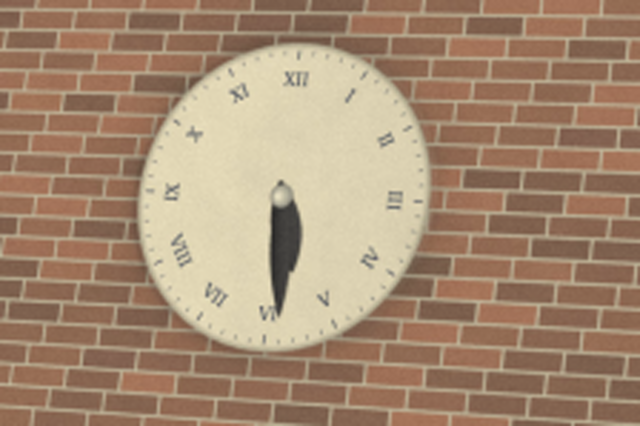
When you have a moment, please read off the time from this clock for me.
5:29
